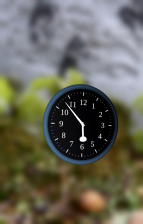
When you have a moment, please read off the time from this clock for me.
5:53
